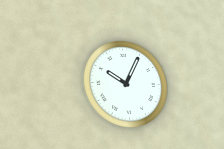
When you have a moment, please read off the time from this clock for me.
10:05
